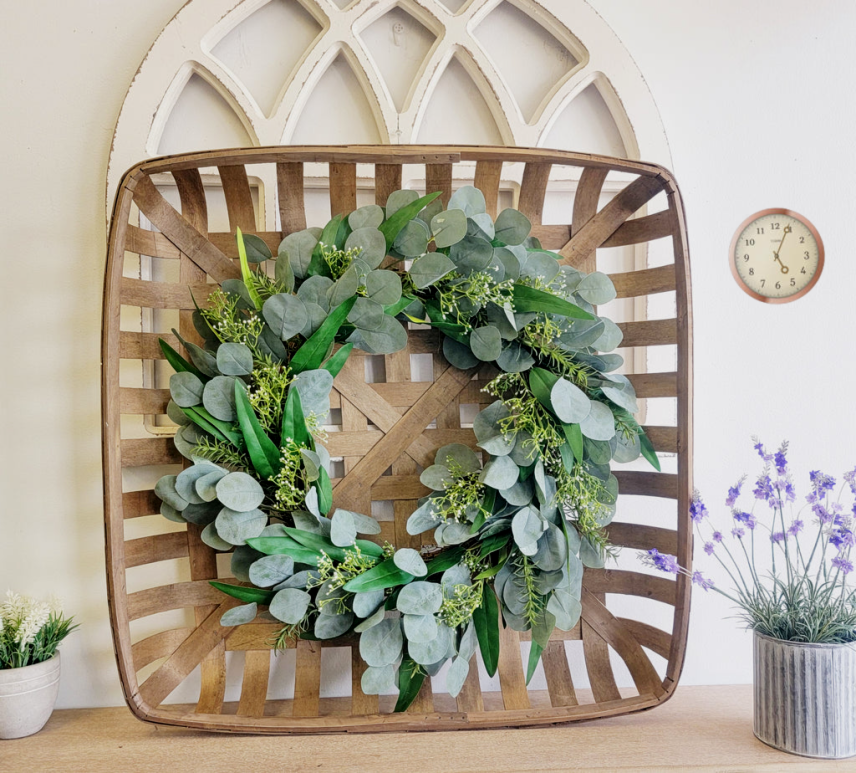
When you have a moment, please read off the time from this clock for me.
5:04
